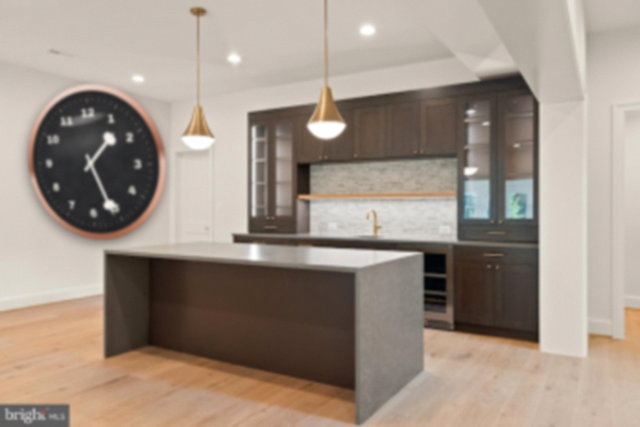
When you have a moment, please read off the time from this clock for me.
1:26
